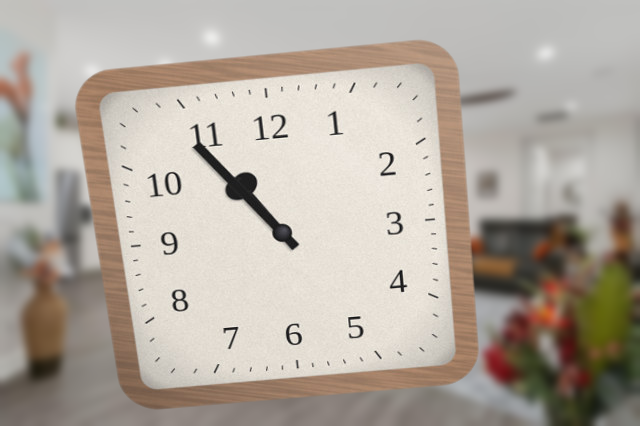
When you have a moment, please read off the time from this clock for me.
10:54
